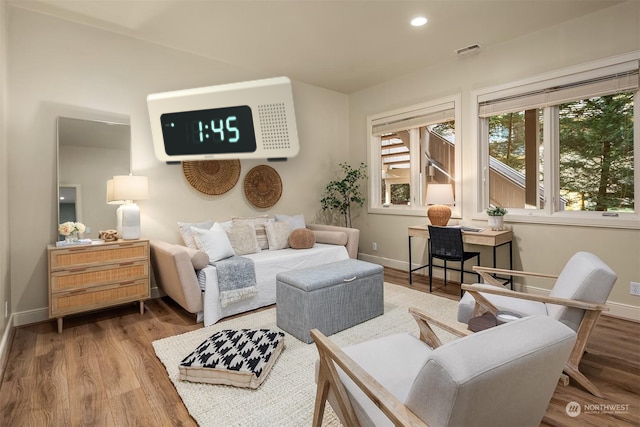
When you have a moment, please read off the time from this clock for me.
1:45
